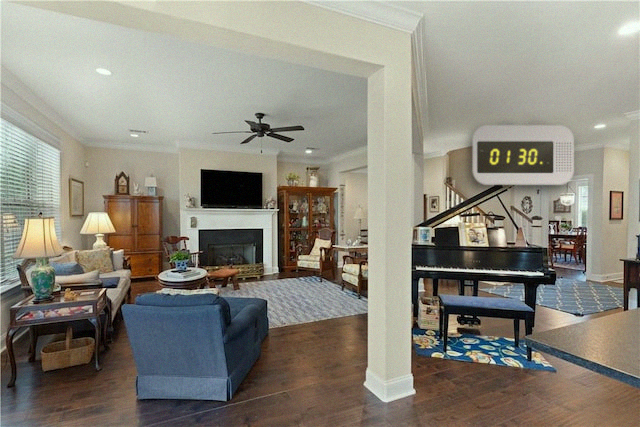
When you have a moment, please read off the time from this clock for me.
1:30
